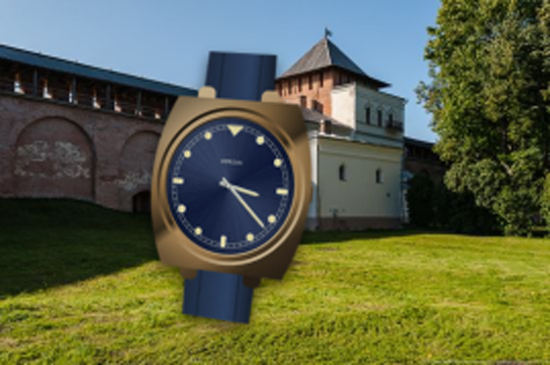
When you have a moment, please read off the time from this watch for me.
3:22
